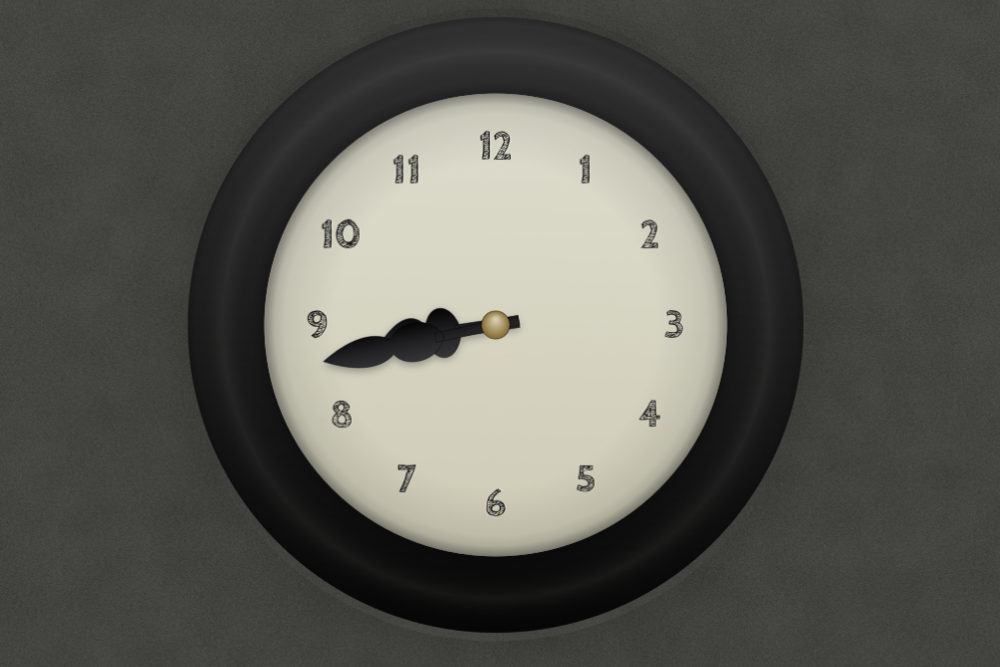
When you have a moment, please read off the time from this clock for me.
8:43
